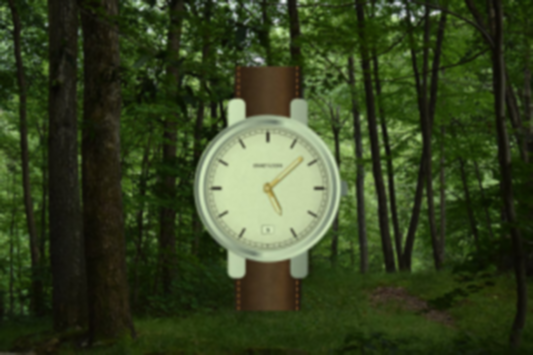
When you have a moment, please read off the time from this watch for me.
5:08
